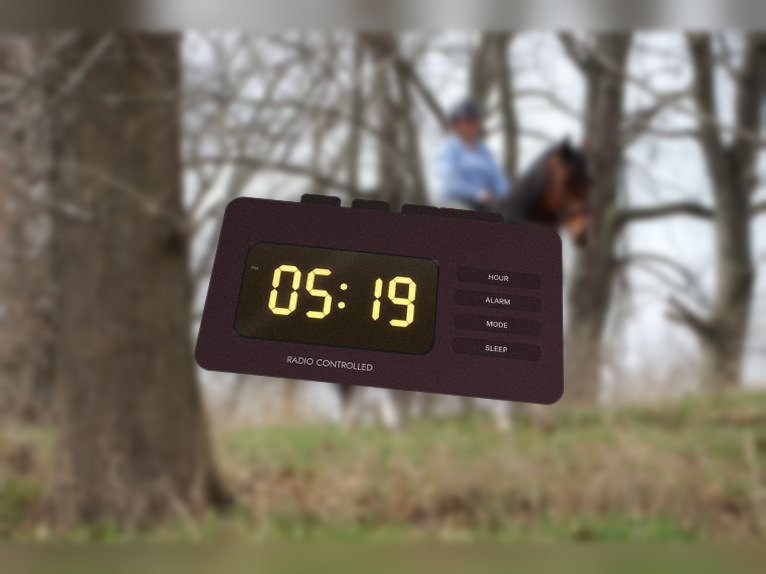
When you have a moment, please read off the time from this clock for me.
5:19
